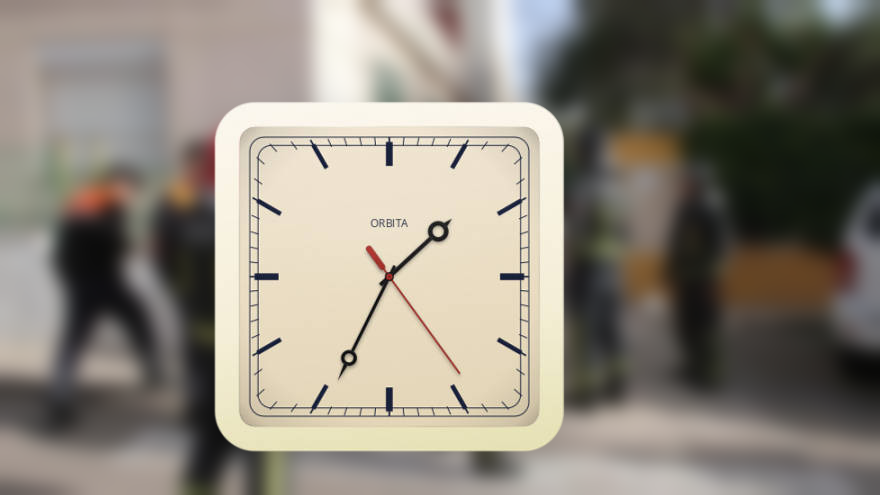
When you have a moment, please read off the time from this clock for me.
1:34:24
